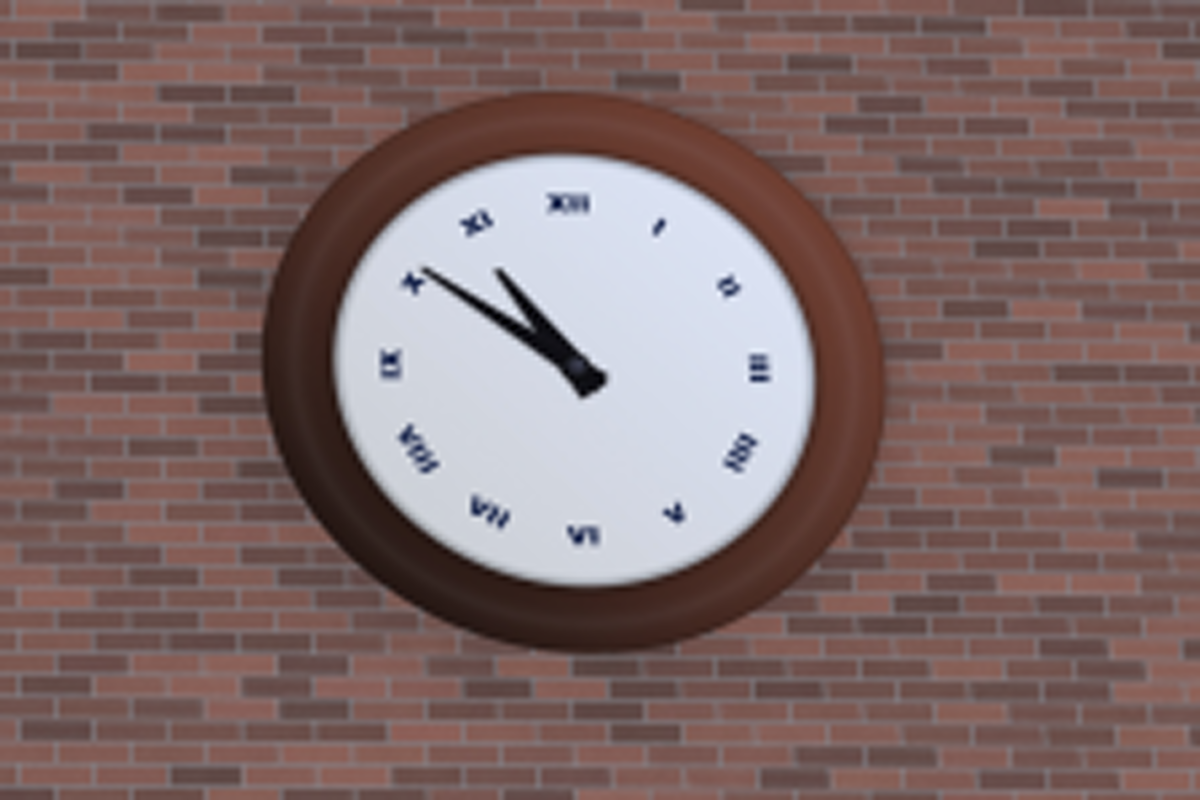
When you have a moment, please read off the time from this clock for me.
10:51
